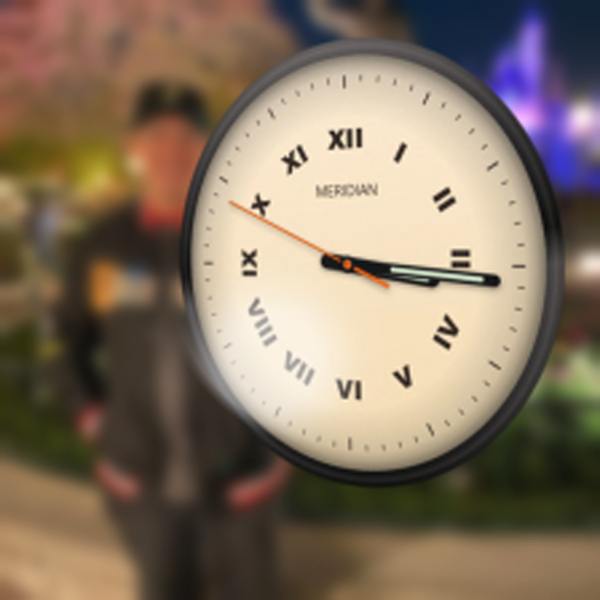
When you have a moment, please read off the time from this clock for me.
3:15:49
